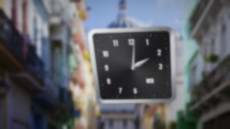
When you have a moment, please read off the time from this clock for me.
2:01
